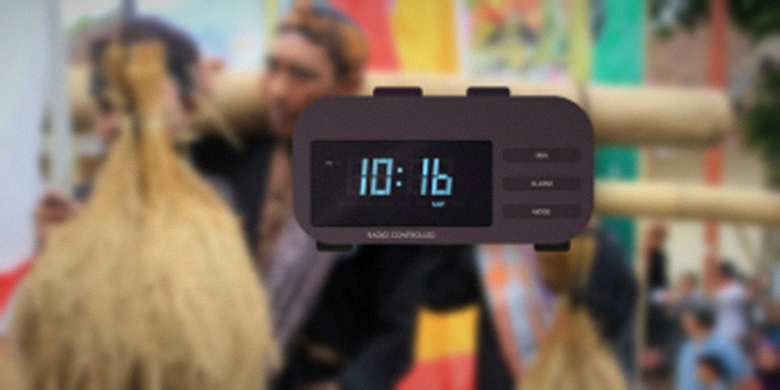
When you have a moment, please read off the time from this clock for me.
10:16
